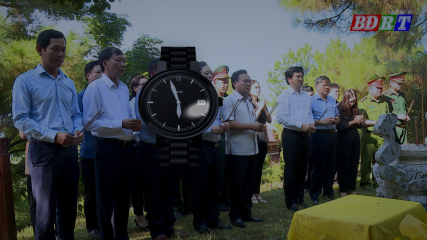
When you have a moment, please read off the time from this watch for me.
5:57
